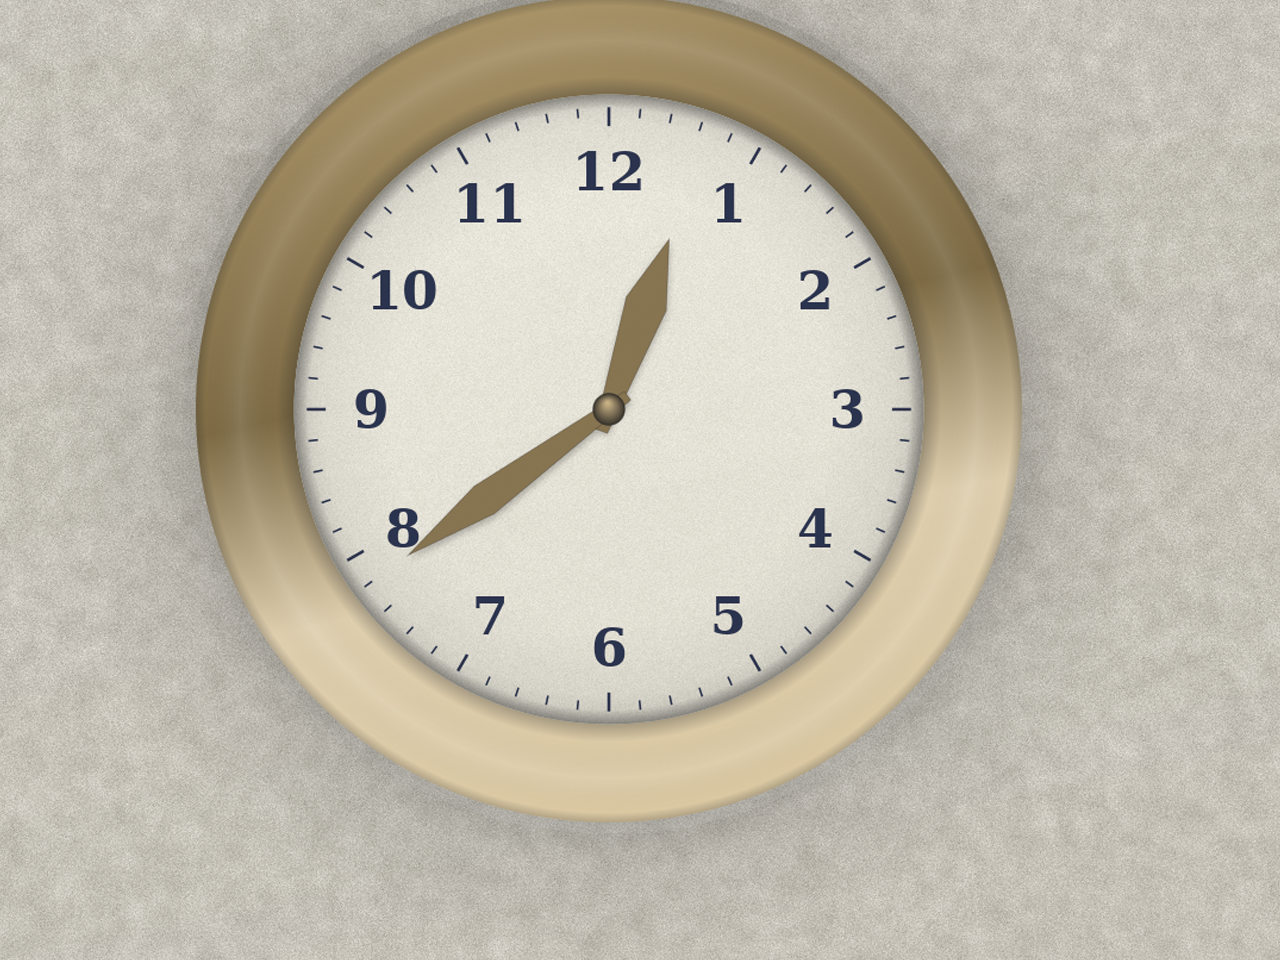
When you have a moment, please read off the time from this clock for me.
12:39
